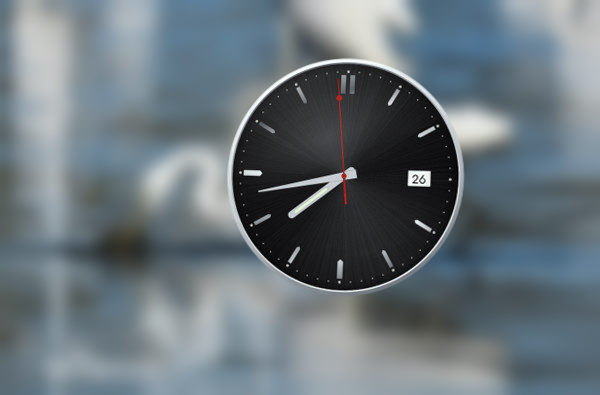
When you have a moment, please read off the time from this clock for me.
7:42:59
